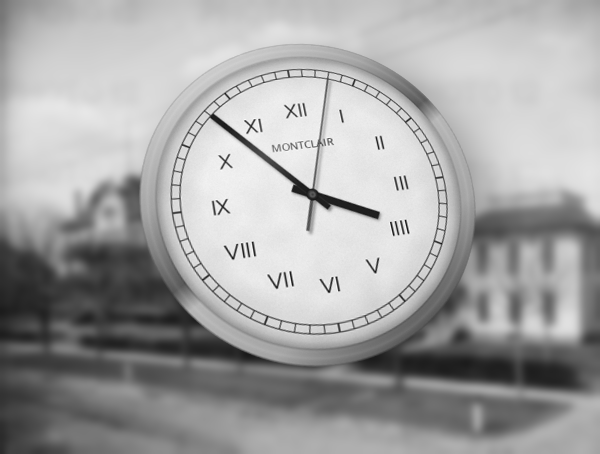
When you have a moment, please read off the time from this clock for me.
3:53:03
